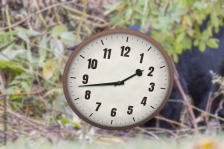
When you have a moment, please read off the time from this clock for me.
1:43
